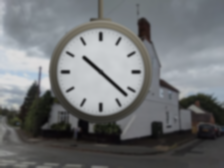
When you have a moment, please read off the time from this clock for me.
10:22
